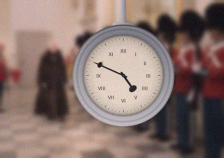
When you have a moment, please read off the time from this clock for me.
4:49
